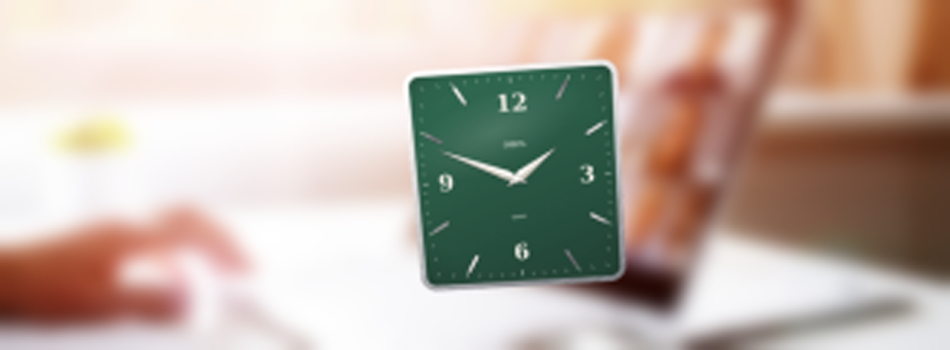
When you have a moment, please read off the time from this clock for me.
1:49
